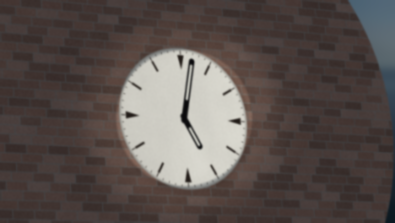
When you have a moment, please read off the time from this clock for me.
5:02
